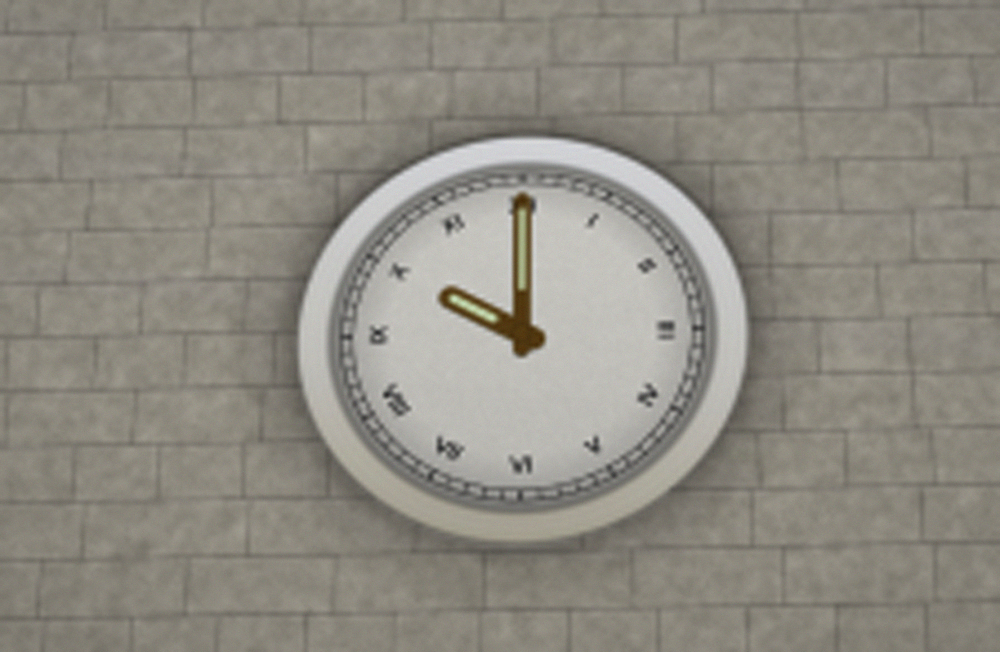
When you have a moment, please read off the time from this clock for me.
10:00
